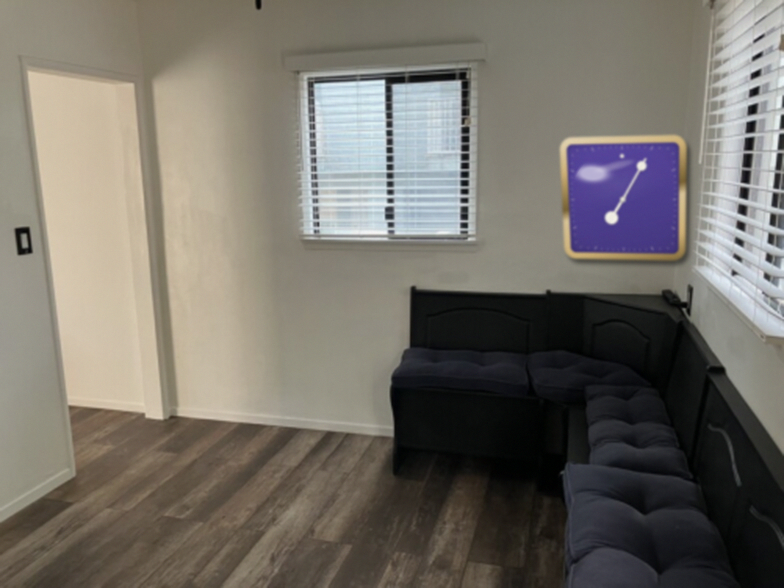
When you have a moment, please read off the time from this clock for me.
7:05
